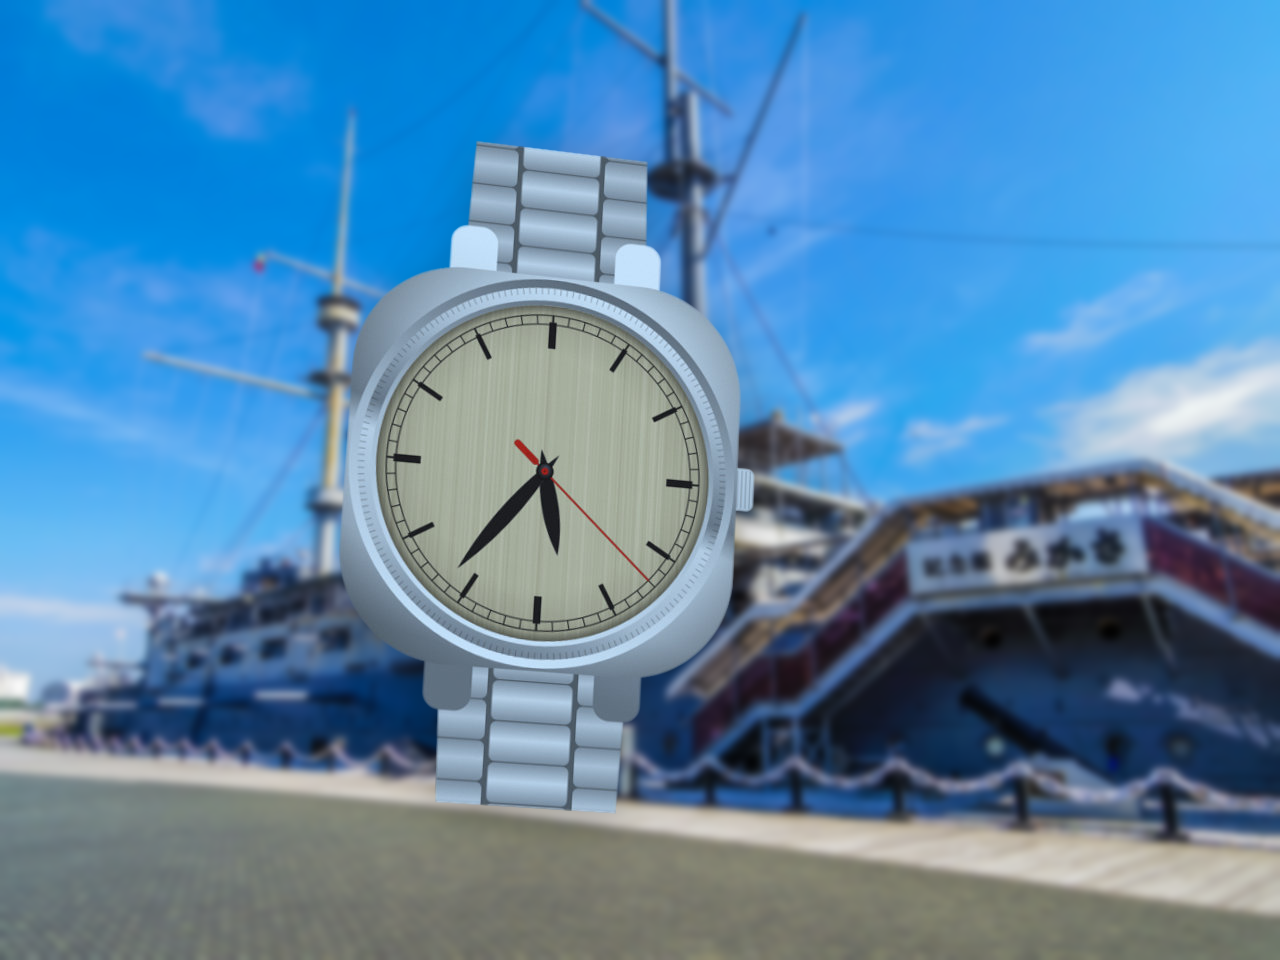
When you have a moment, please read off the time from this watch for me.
5:36:22
